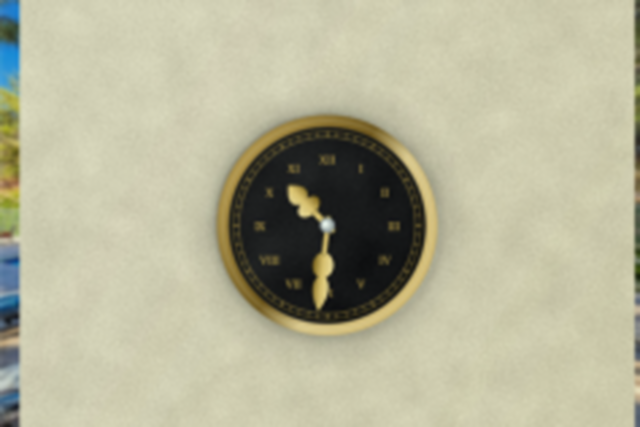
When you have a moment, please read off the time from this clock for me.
10:31
